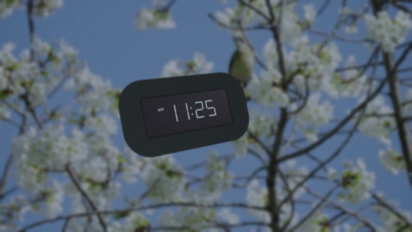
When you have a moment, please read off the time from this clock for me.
11:25
